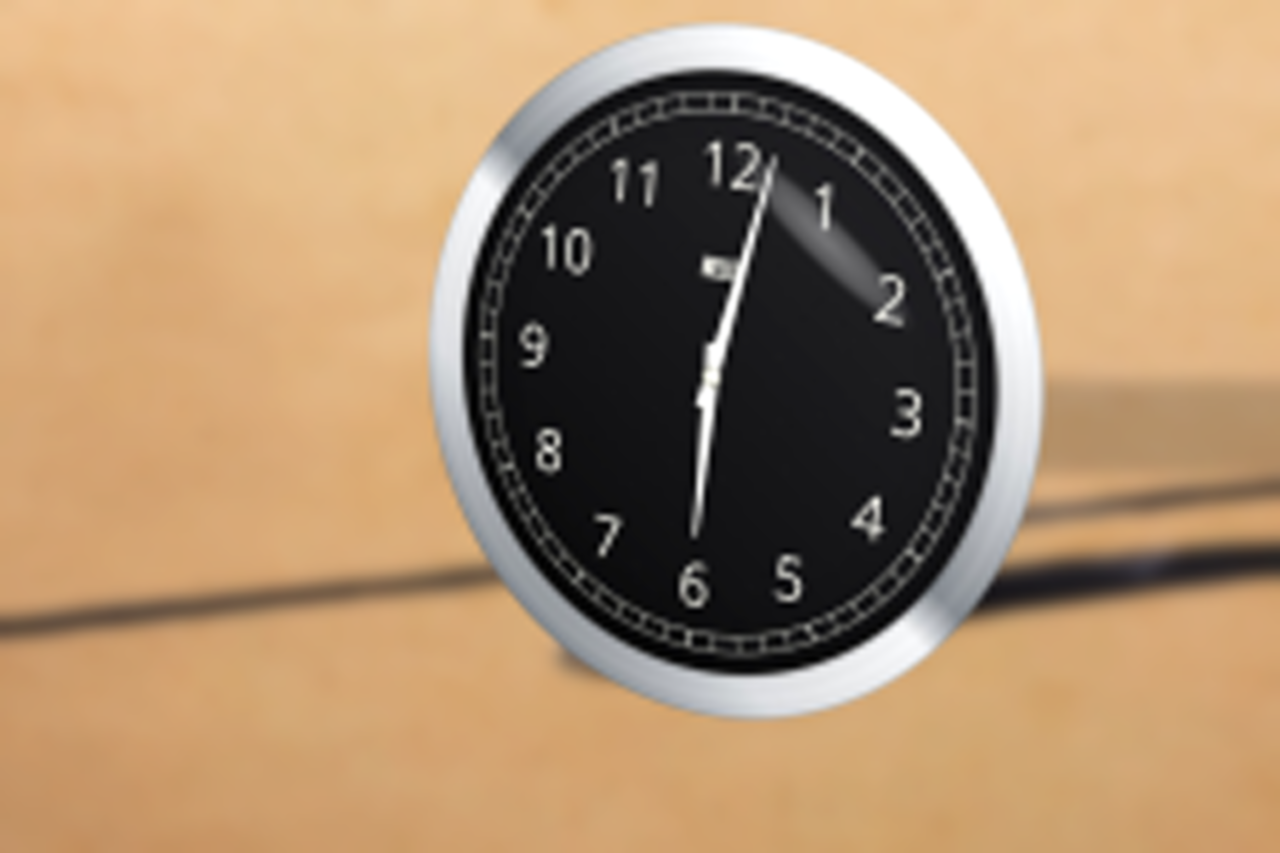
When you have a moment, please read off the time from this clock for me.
6:02
